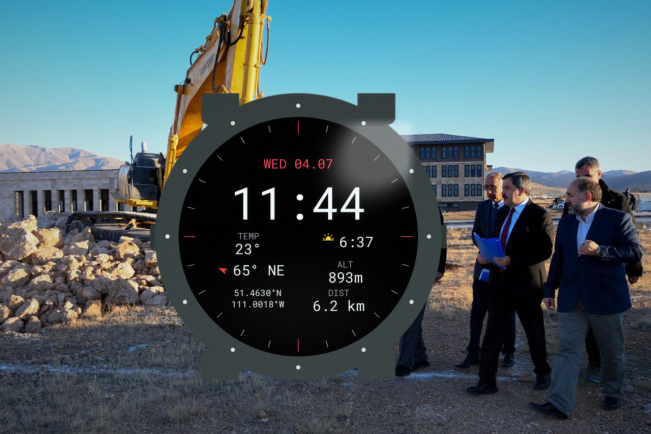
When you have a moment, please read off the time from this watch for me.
11:44
